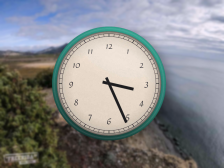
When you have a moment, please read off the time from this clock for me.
3:26
